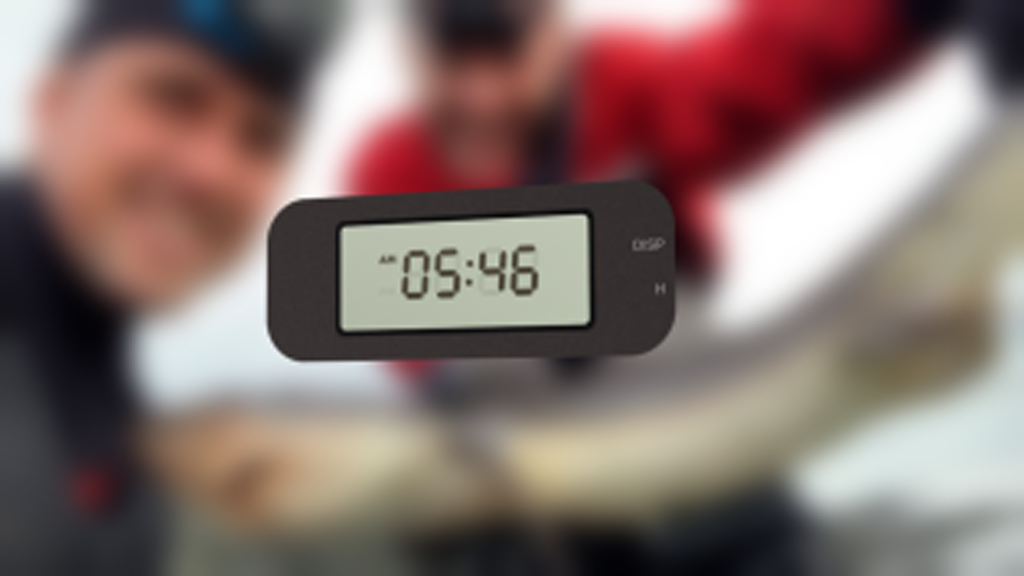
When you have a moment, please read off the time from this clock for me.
5:46
